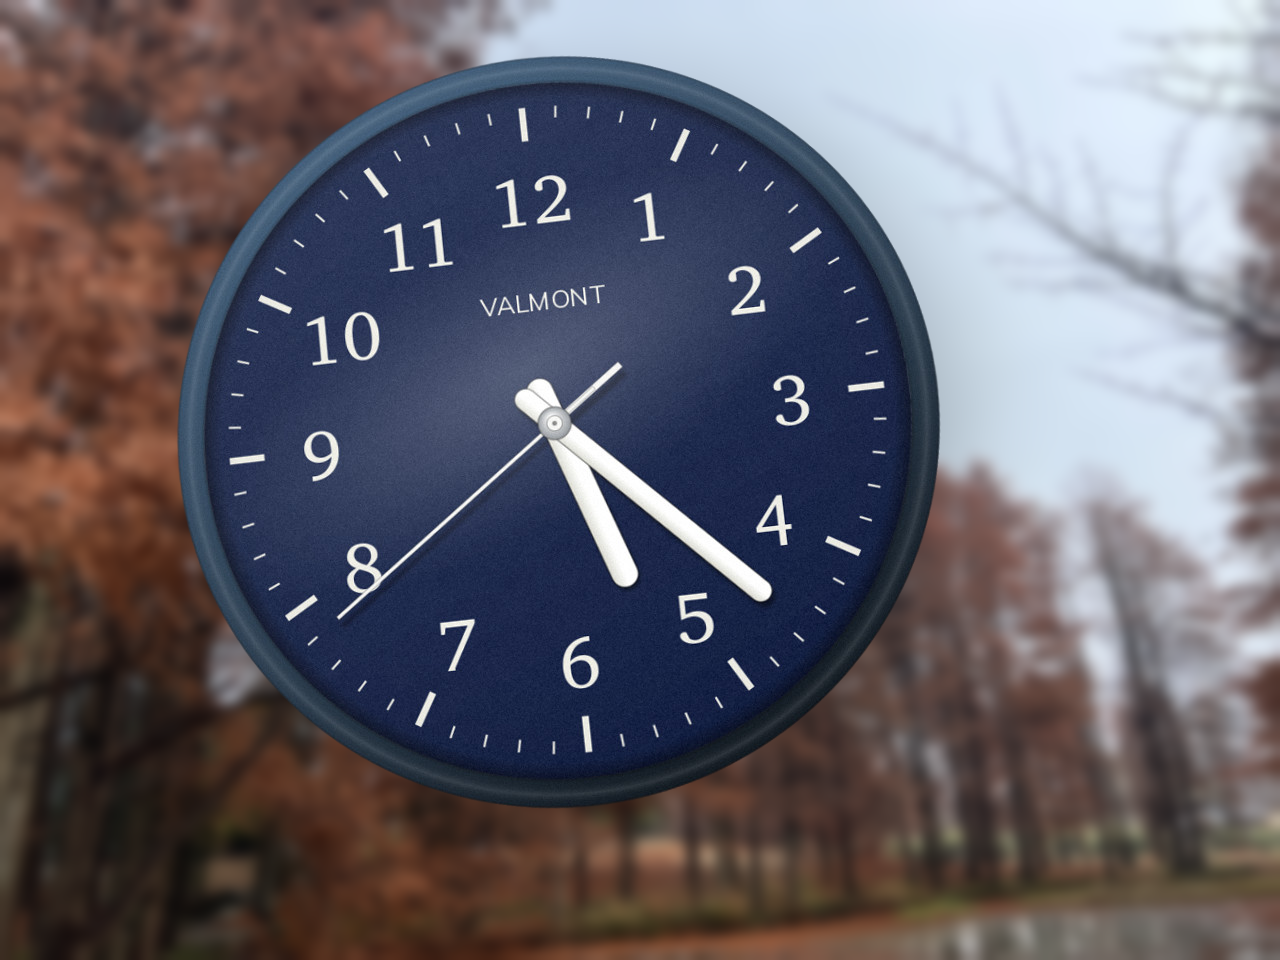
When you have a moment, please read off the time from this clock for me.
5:22:39
